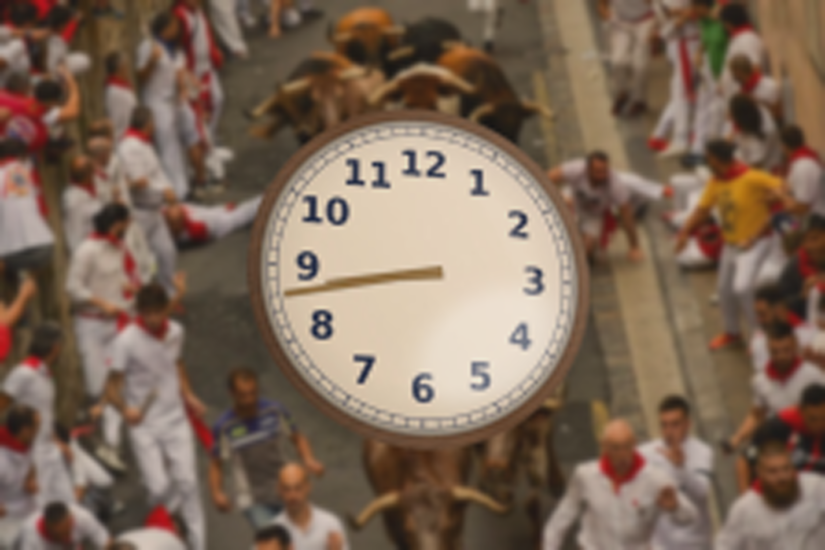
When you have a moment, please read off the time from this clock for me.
8:43
